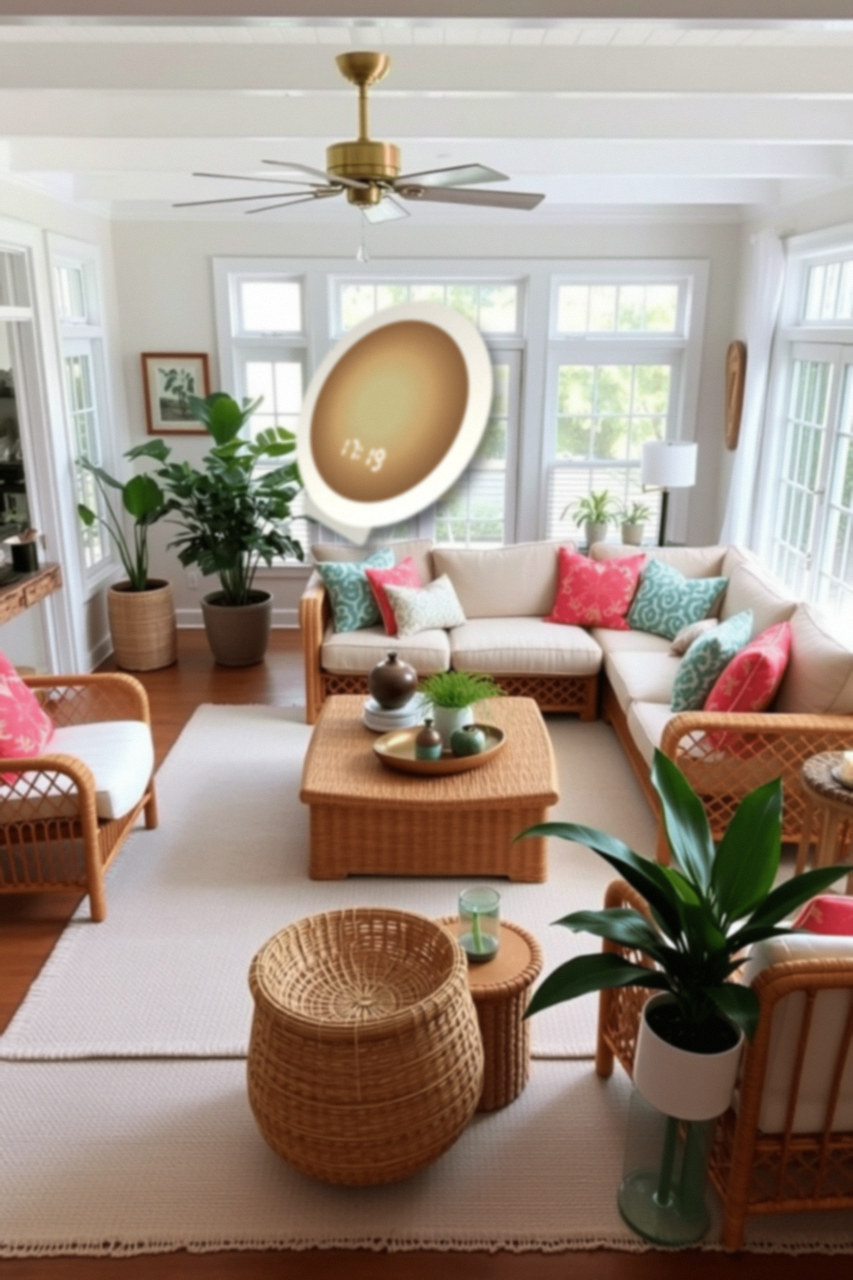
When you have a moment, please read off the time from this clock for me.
17:19
